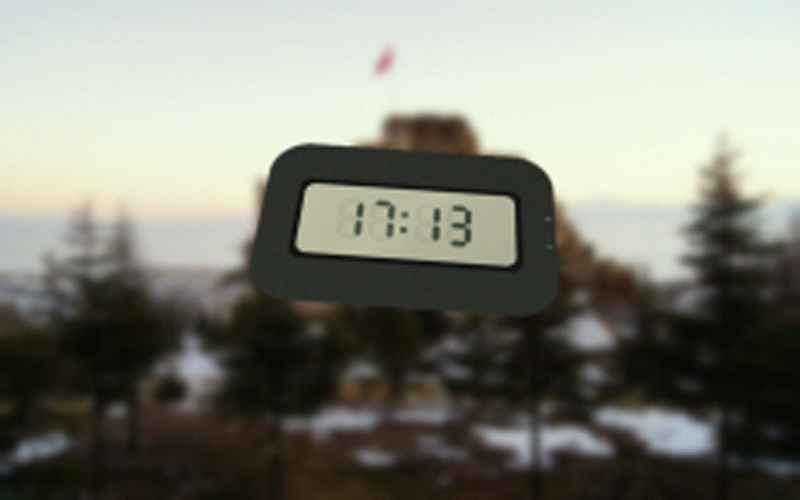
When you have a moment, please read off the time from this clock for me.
17:13
